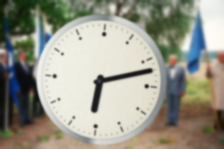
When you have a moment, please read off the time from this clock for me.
6:12
